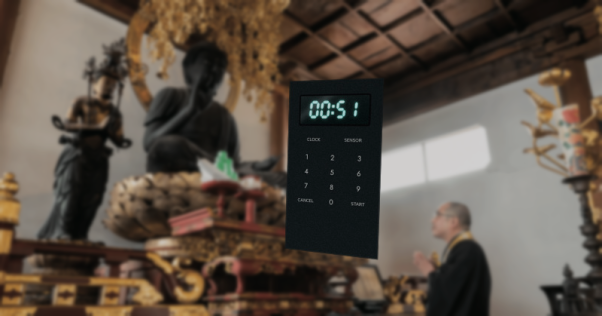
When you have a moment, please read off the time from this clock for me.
0:51
